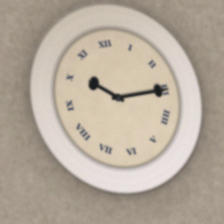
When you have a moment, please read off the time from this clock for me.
10:15
